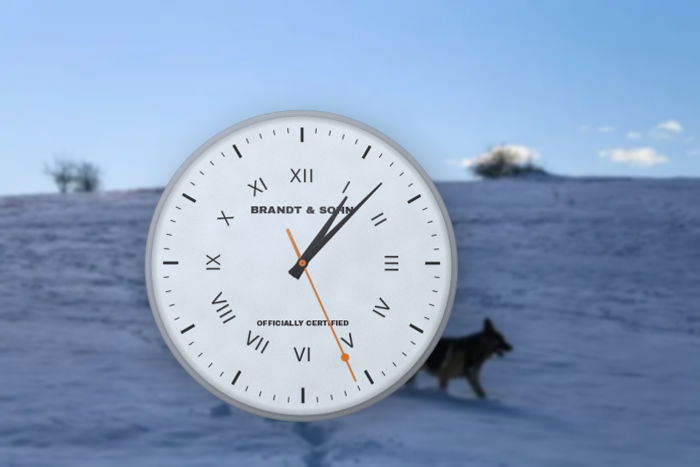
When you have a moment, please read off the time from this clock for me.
1:07:26
